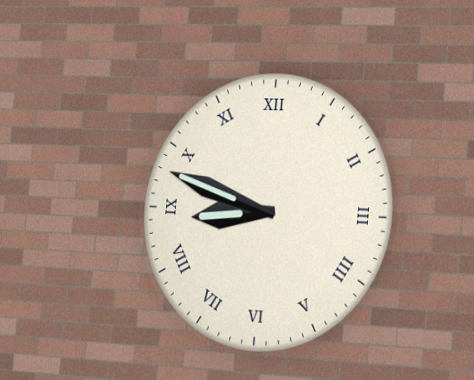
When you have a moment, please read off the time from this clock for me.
8:48
